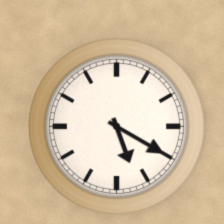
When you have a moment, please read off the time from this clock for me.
5:20
